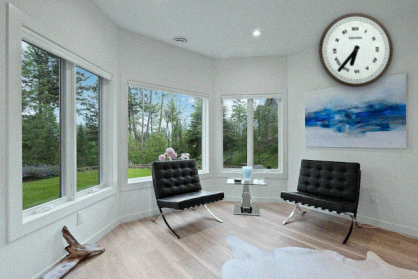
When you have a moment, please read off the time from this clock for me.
6:37
